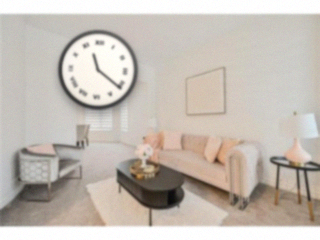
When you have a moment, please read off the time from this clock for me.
11:21
